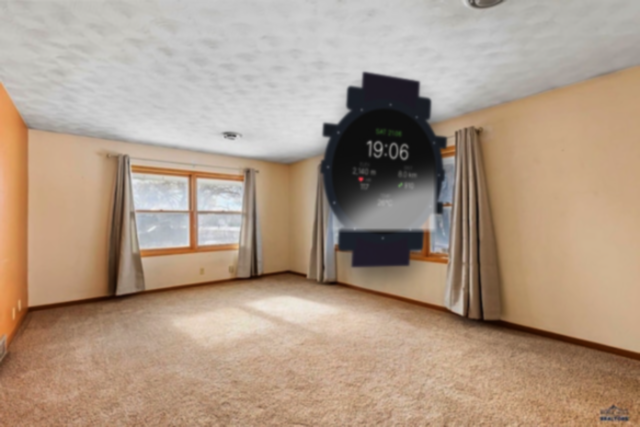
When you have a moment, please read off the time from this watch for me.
19:06
